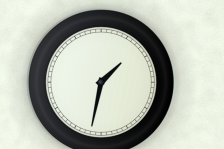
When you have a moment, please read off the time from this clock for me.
1:32
